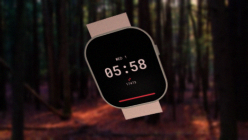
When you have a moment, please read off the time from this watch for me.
5:58
